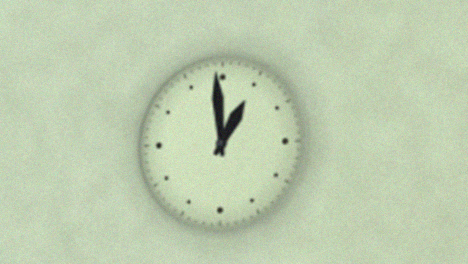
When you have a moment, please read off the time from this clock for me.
12:59
